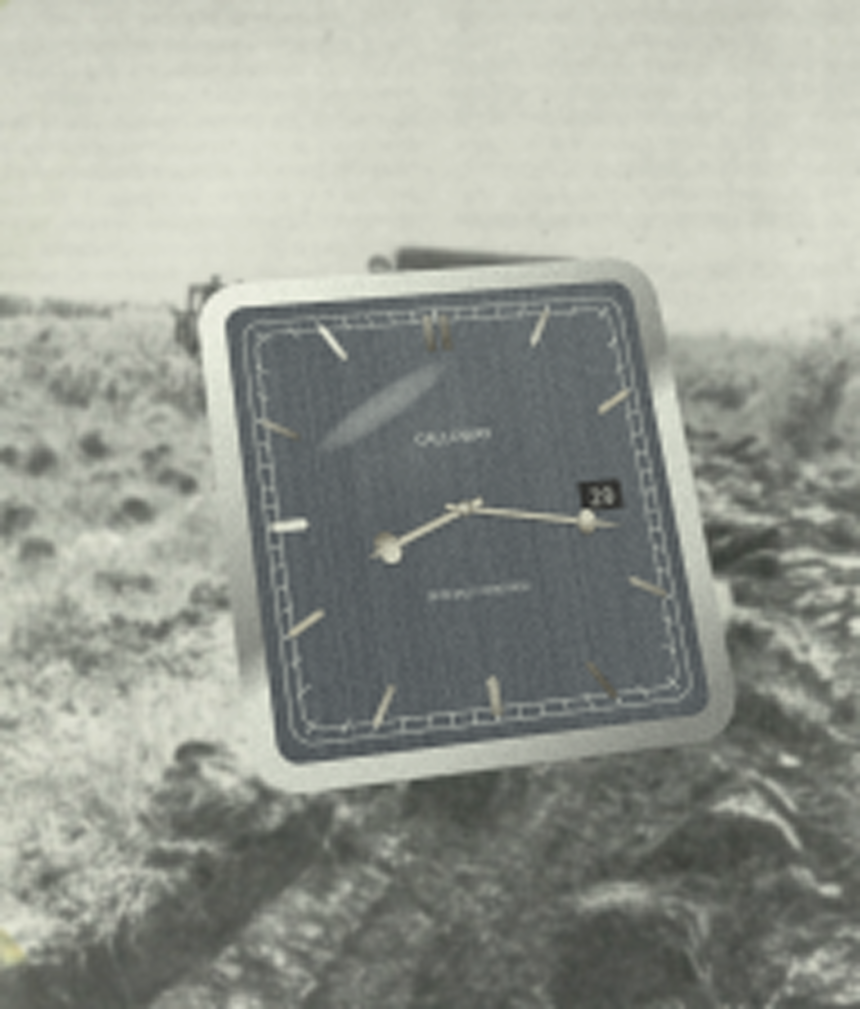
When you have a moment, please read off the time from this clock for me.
8:17
